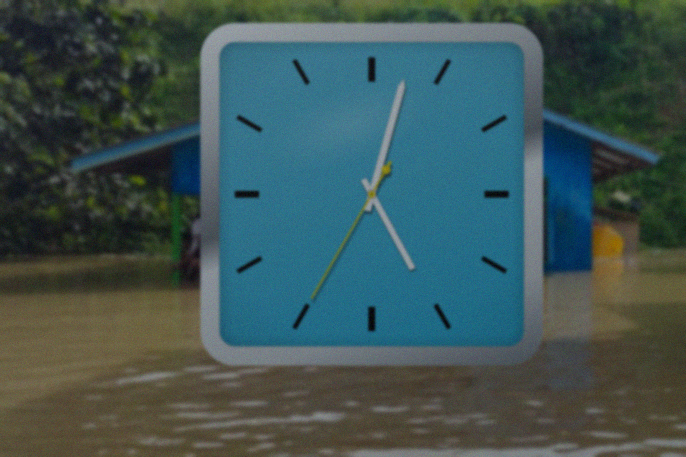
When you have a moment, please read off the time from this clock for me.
5:02:35
